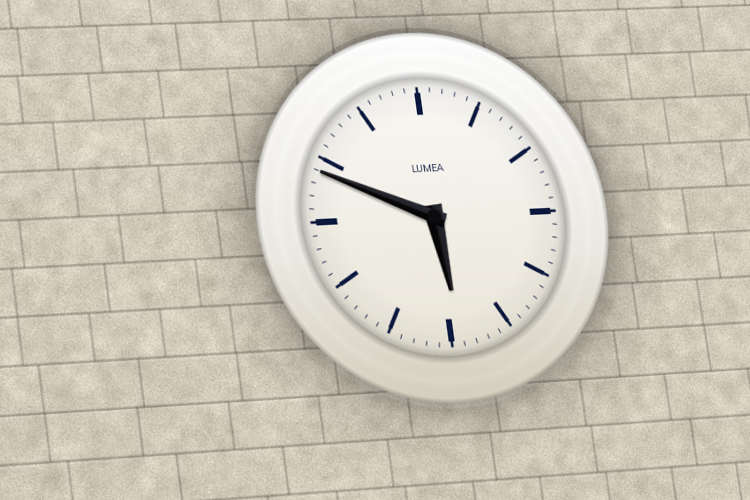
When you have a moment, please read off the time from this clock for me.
5:49
